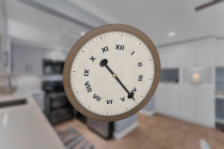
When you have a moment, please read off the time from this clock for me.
10:22
